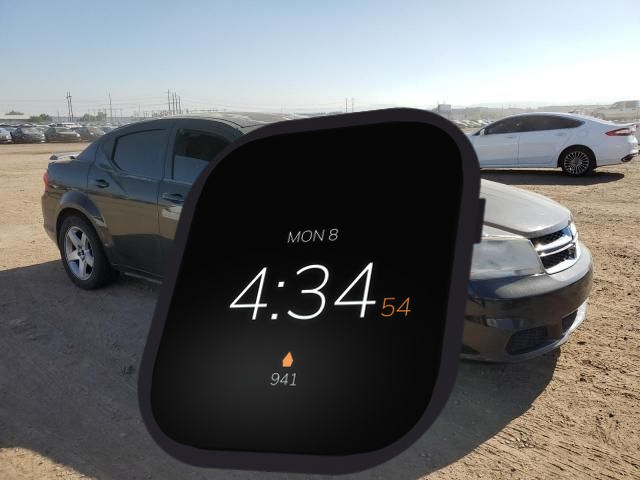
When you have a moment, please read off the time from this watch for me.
4:34:54
